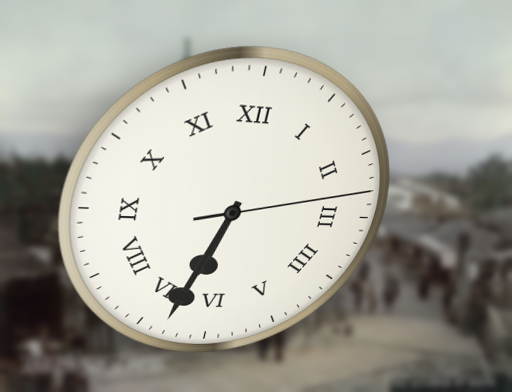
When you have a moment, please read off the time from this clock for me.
6:33:13
